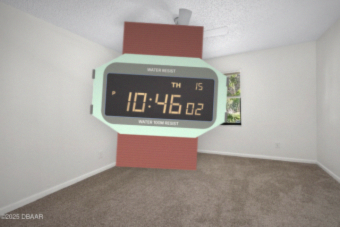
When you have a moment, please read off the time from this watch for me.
10:46:02
